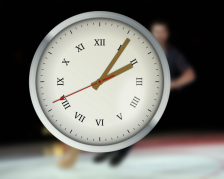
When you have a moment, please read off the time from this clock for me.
2:05:41
